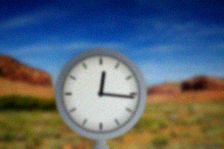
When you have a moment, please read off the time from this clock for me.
12:16
